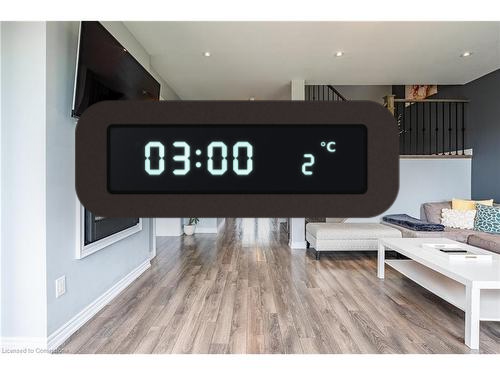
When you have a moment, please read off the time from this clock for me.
3:00
